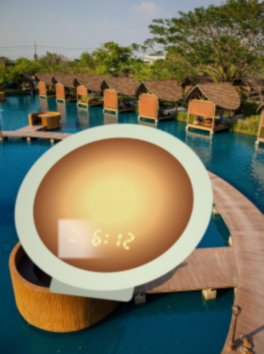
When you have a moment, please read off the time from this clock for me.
6:12
